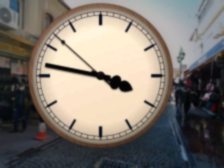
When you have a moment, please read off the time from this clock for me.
3:46:52
